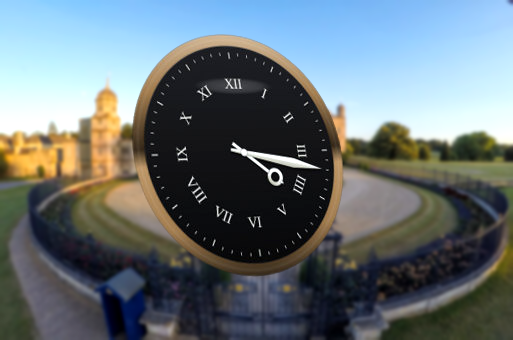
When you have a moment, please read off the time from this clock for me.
4:17
